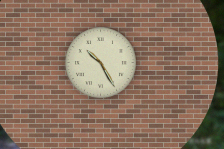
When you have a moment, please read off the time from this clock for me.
10:25
